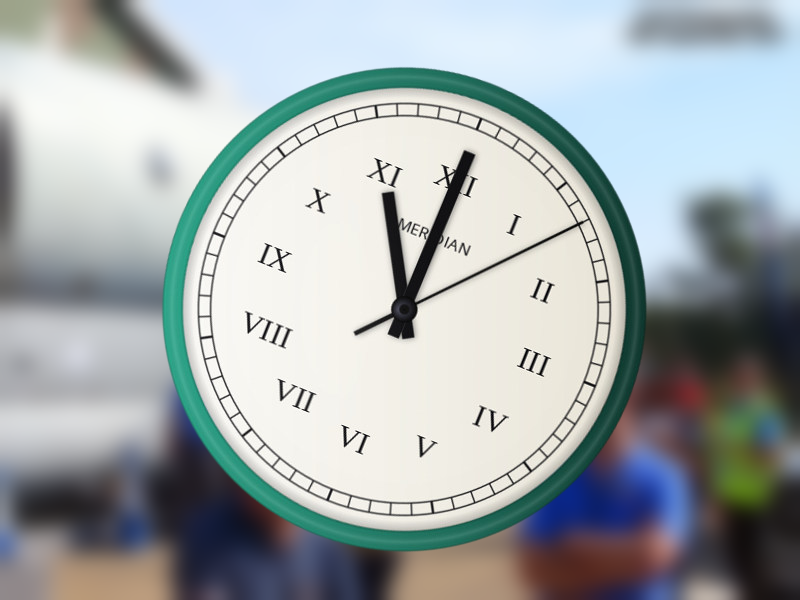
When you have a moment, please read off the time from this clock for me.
11:00:07
